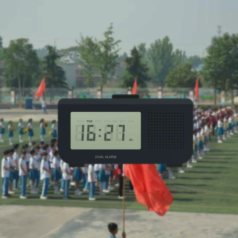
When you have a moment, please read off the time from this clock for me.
16:27
